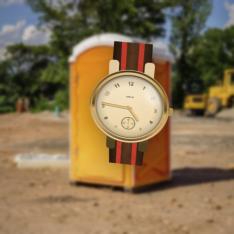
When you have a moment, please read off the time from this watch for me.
4:46
